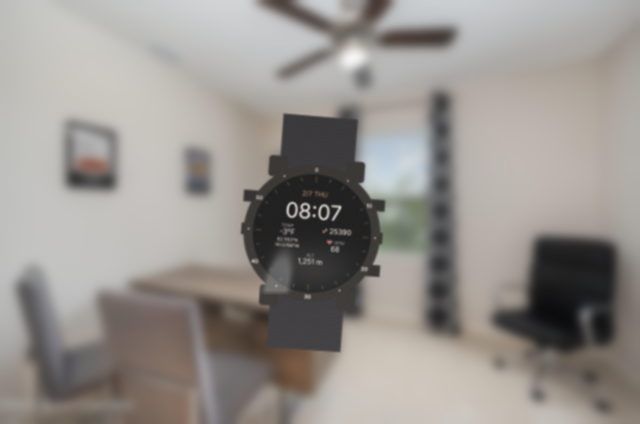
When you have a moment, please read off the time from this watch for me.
8:07
